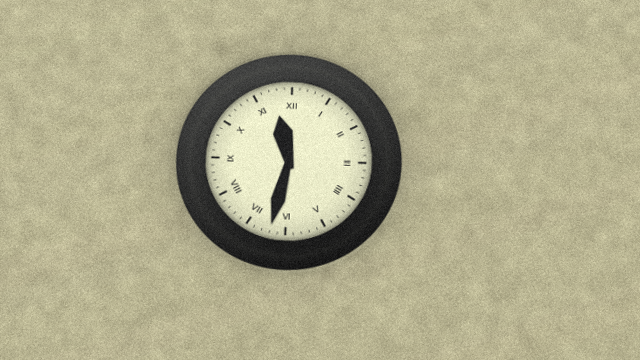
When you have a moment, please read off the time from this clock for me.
11:32
